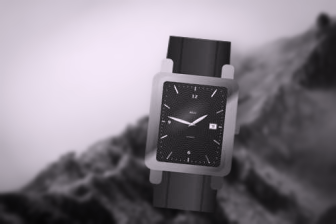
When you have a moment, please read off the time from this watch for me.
1:47
